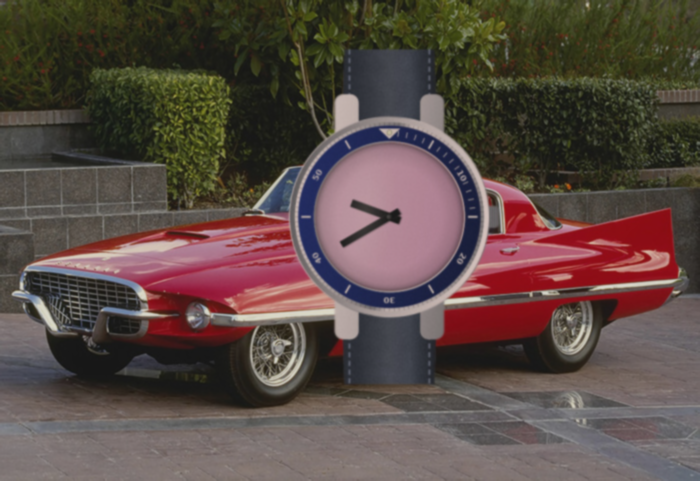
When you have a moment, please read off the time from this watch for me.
9:40
